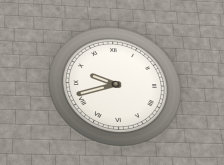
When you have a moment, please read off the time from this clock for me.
9:42
